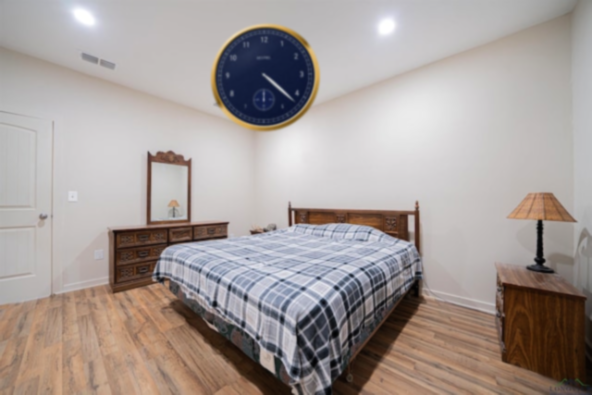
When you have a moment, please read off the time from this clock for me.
4:22
